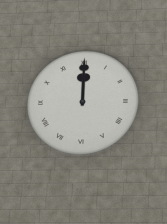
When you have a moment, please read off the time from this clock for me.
12:00
